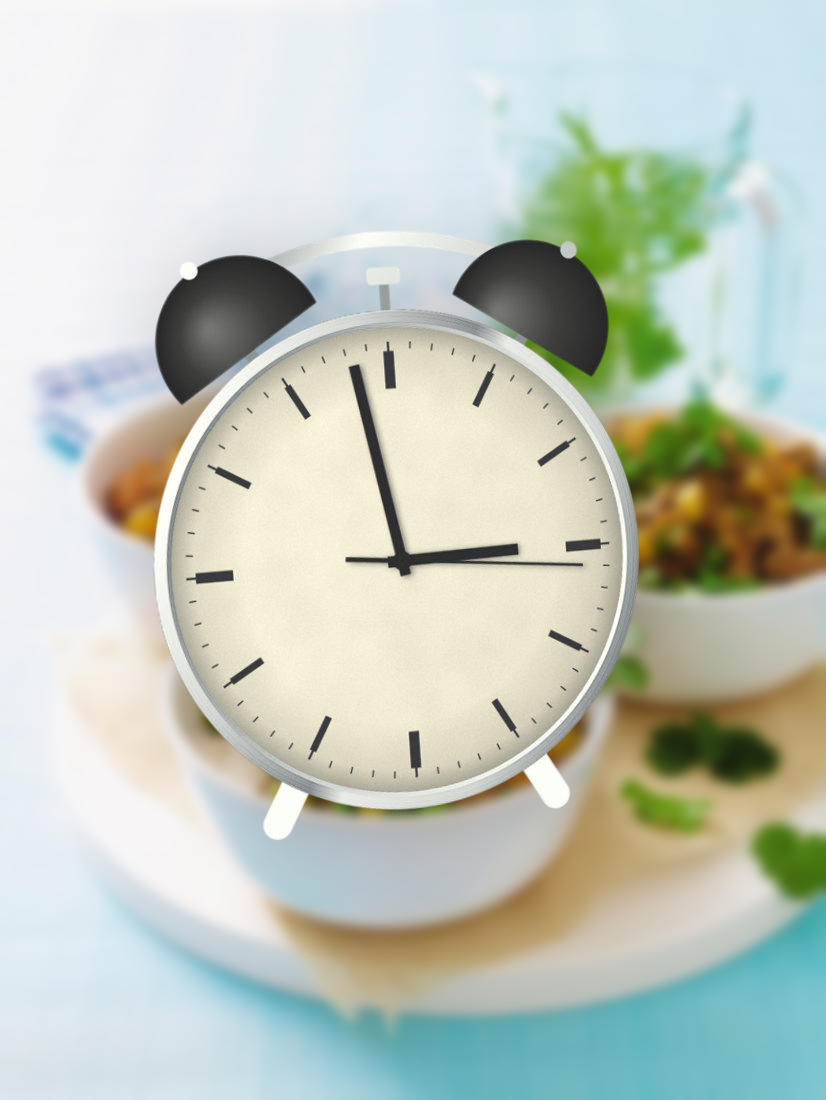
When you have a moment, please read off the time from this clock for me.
2:58:16
